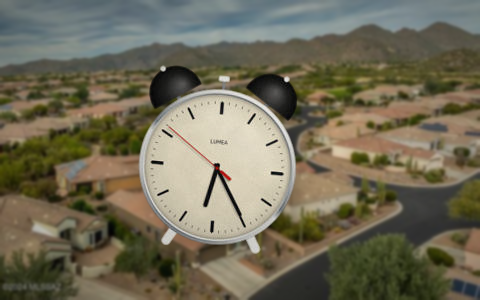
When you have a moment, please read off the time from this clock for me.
6:24:51
